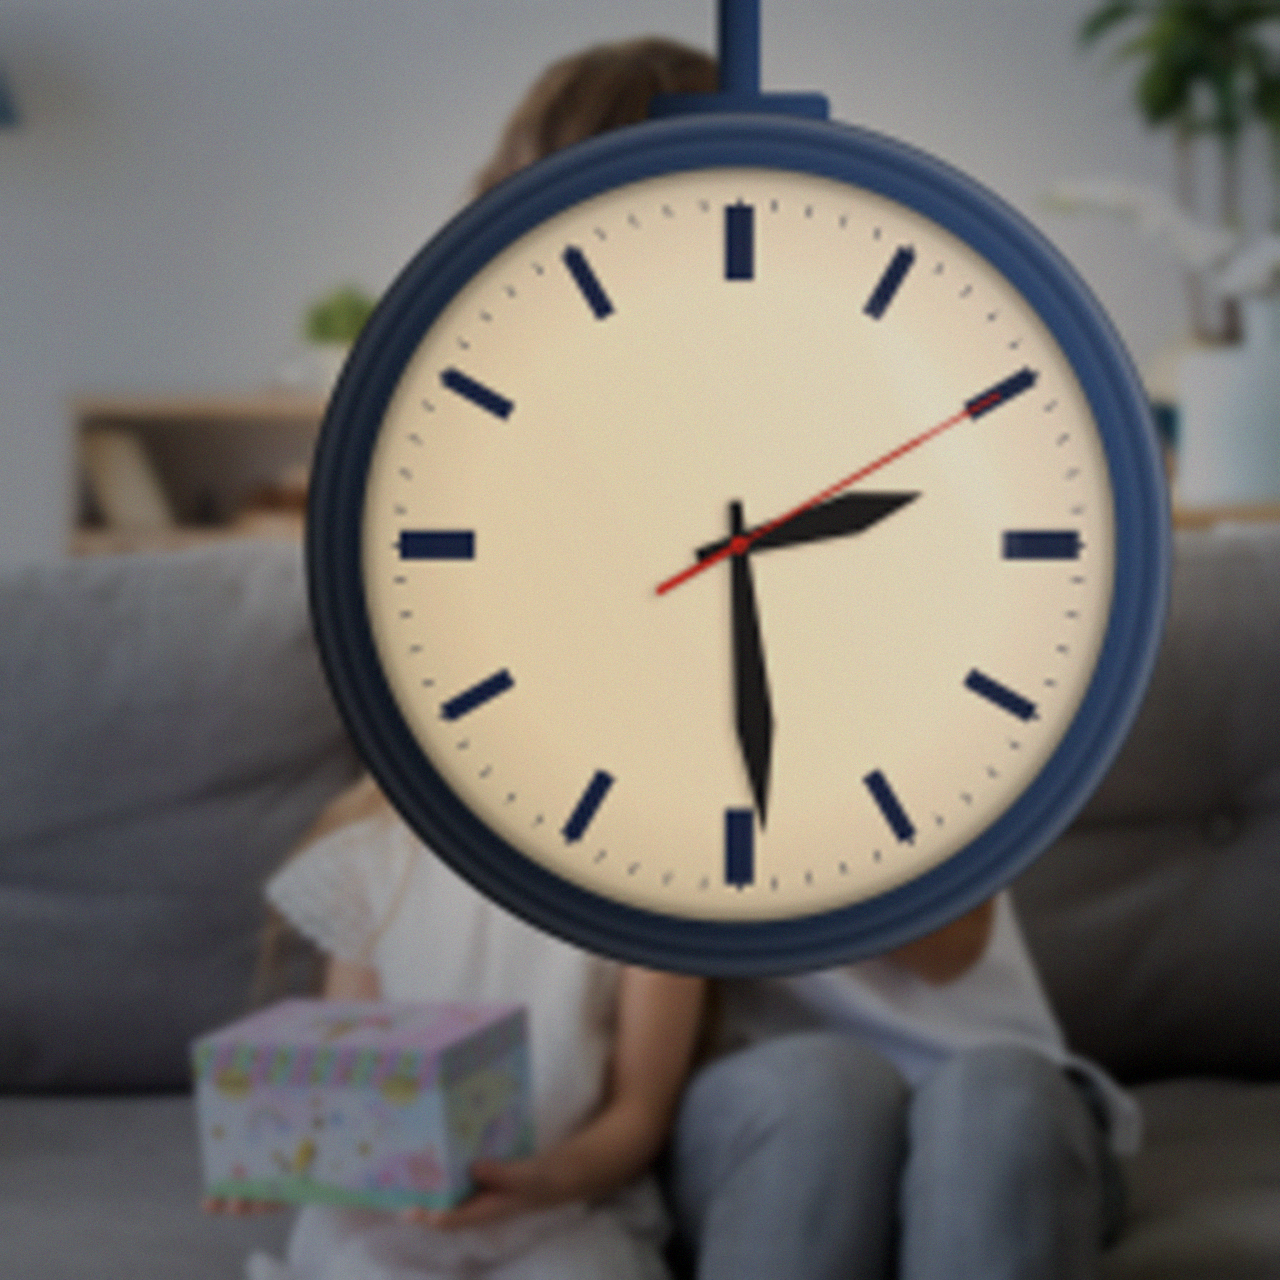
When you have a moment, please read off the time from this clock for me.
2:29:10
